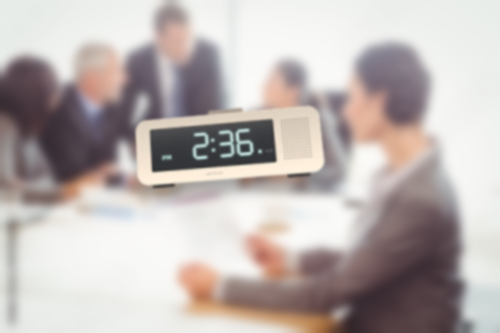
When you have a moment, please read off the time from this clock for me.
2:36
